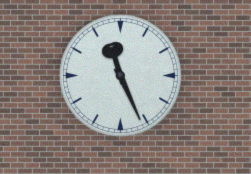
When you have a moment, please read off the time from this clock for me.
11:26
